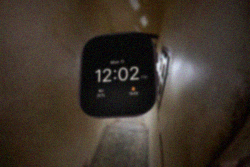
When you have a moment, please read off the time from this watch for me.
12:02
